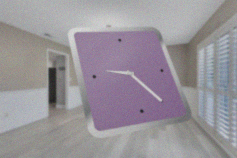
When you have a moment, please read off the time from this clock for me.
9:24
